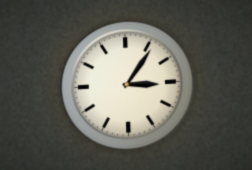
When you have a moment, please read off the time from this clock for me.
3:06
